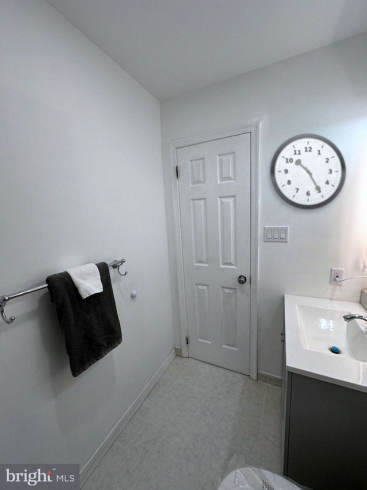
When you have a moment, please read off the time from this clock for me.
10:25
